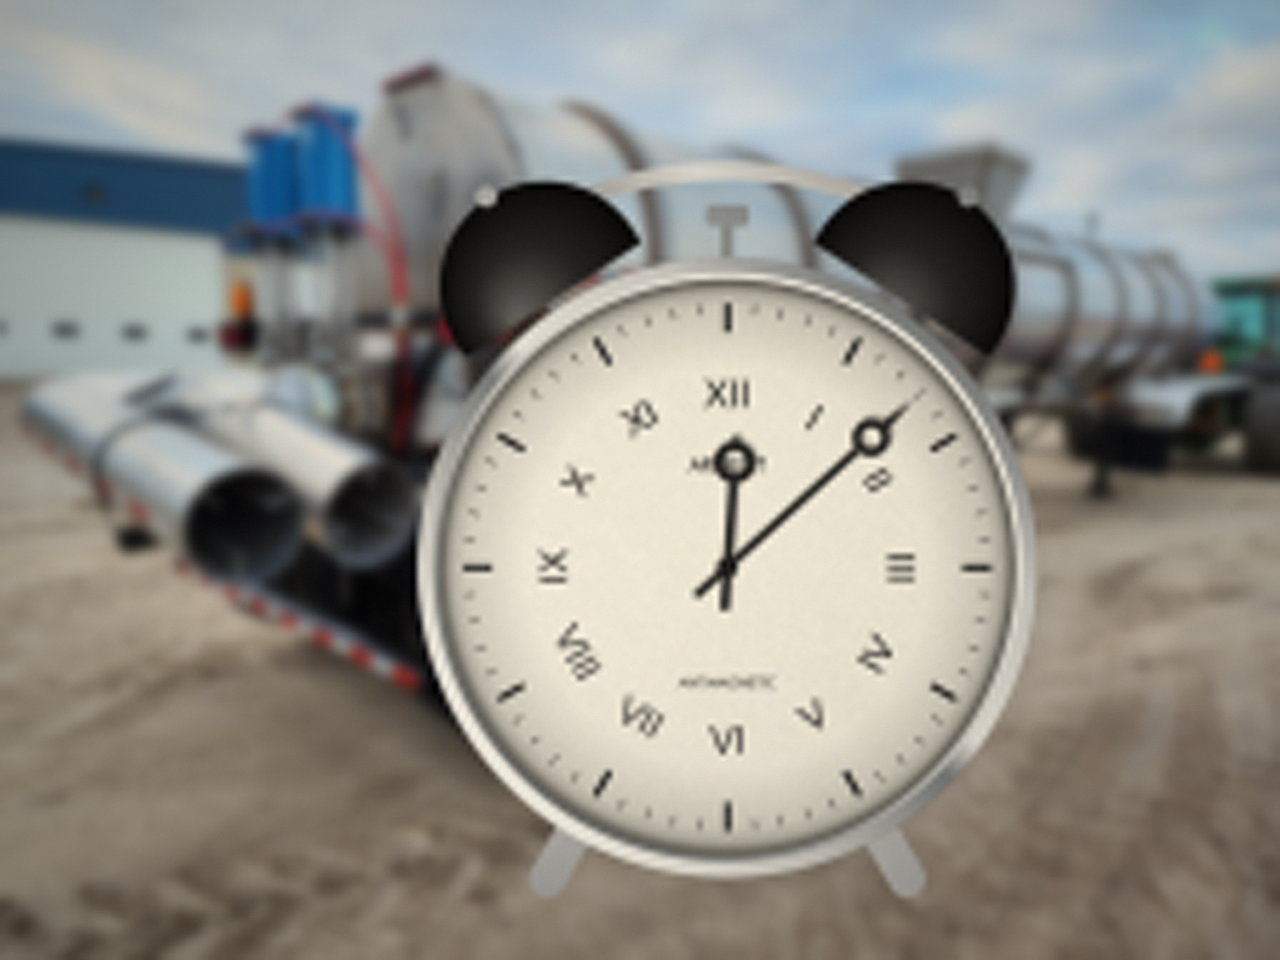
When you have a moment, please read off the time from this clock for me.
12:08
